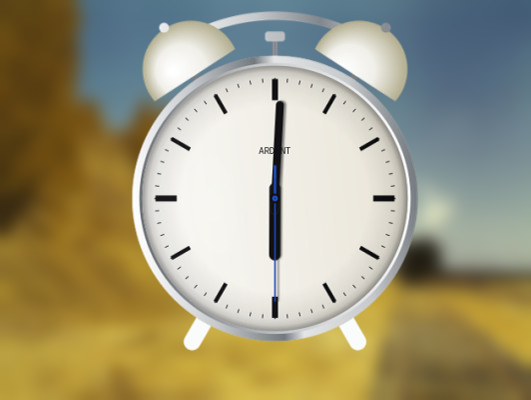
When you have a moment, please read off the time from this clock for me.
6:00:30
